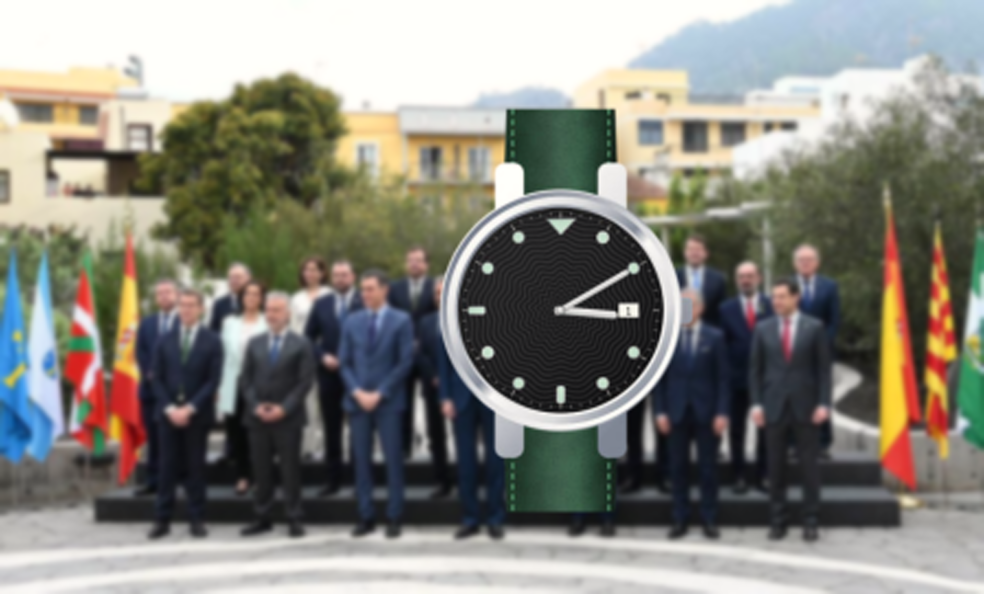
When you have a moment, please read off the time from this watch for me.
3:10
